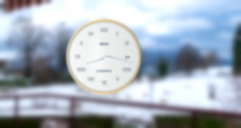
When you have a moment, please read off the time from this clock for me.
8:17
